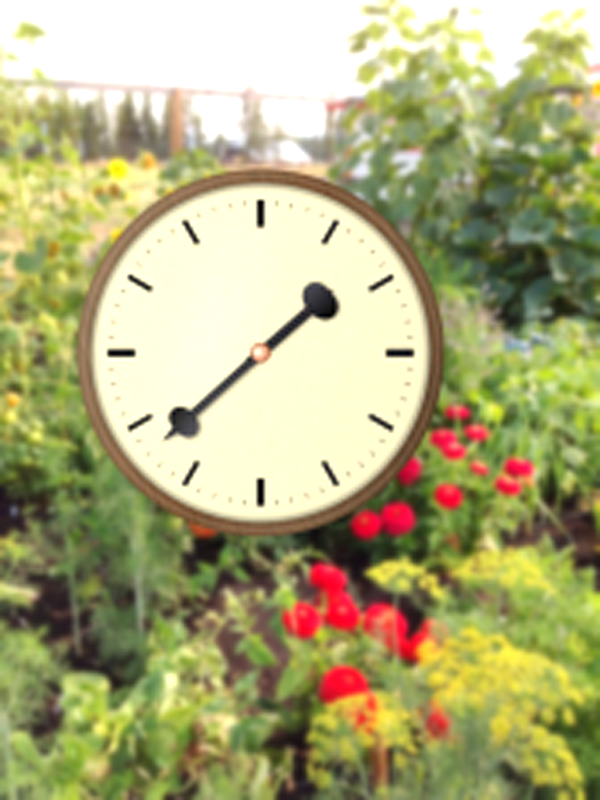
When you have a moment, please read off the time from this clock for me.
1:38
